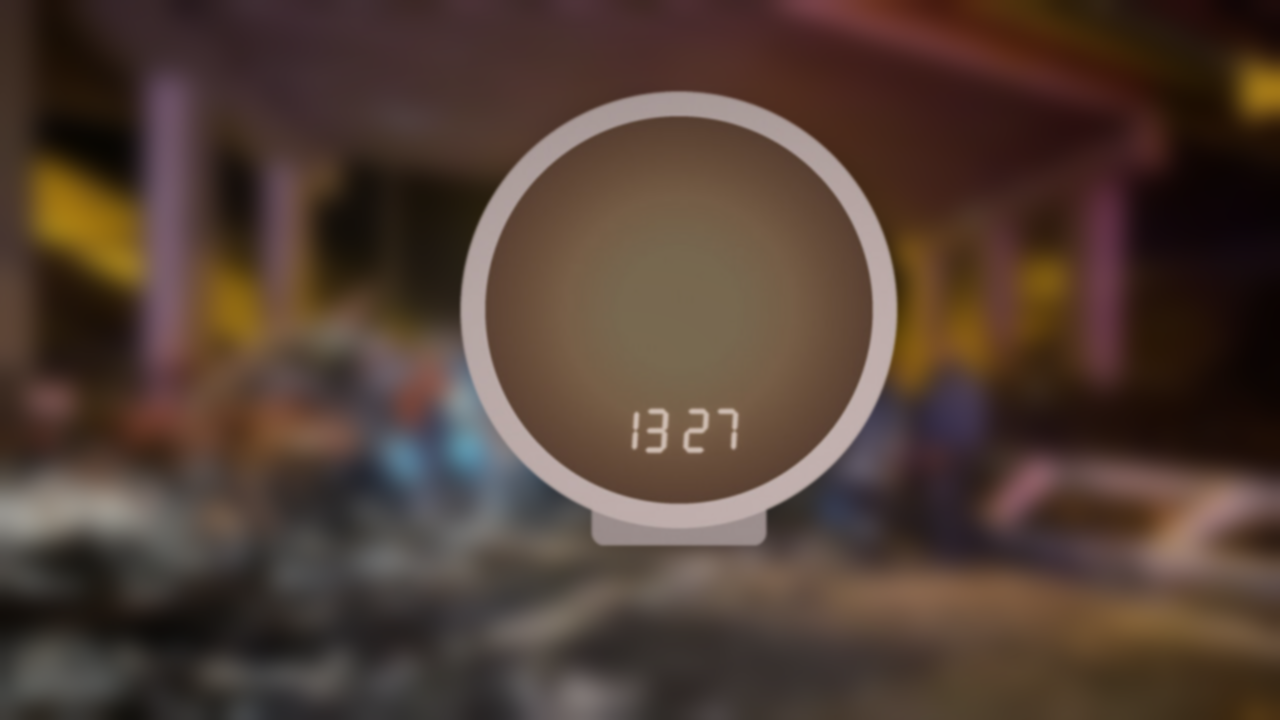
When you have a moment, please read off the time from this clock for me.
13:27
